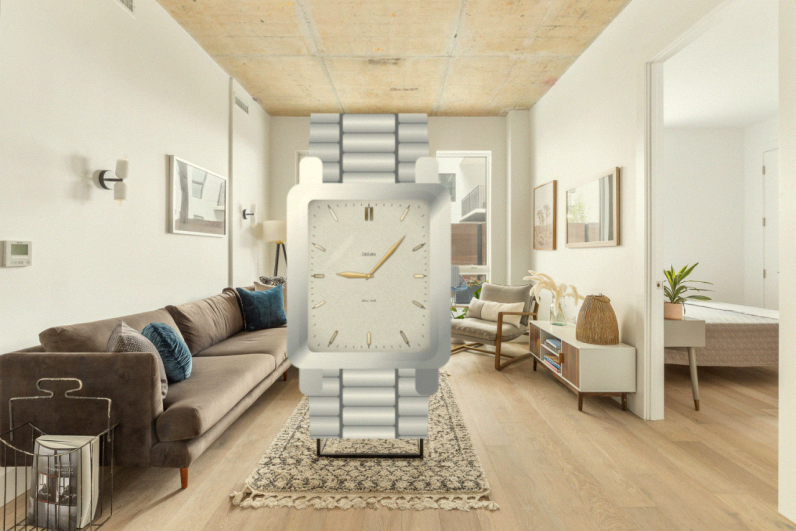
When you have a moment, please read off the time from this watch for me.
9:07
